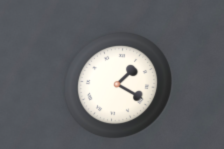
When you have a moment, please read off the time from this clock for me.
1:19
